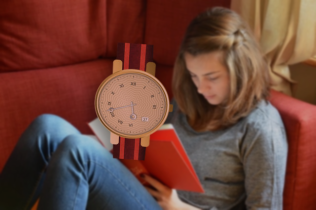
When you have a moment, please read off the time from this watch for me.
5:42
